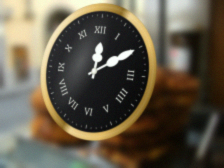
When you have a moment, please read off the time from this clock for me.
12:10
